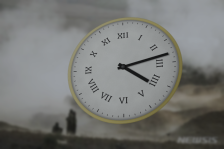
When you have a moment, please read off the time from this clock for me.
4:13
